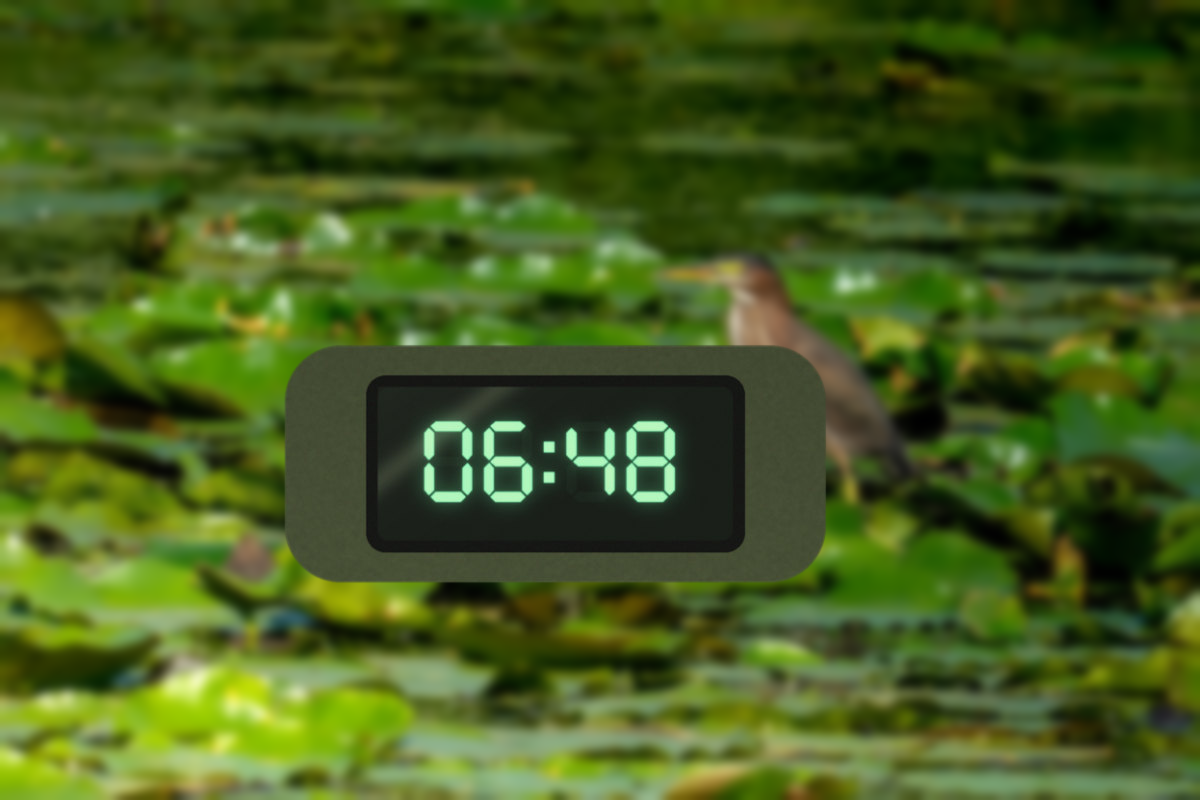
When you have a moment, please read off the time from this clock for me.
6:48
